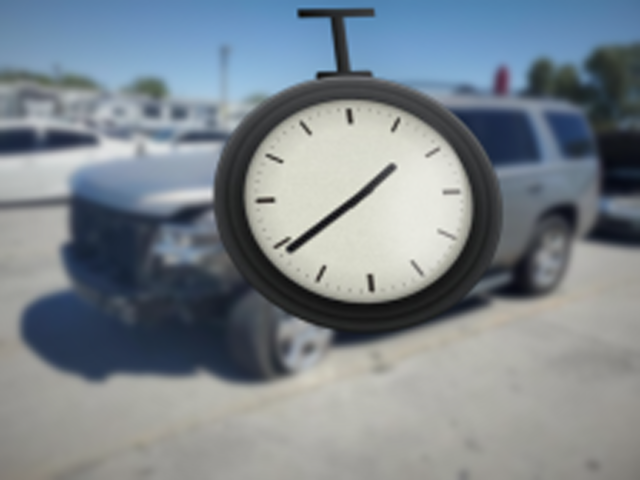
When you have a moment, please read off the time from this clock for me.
1:39
